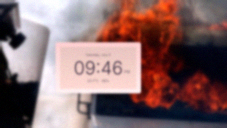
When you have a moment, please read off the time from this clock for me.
9:46
